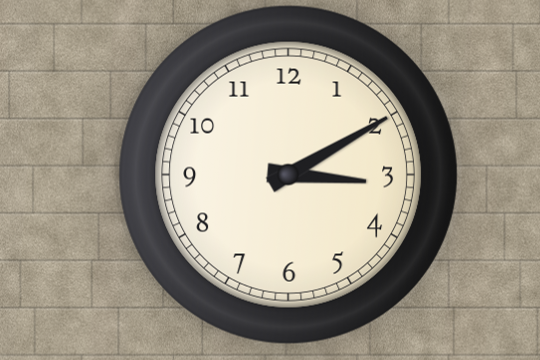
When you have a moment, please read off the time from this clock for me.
3:10
